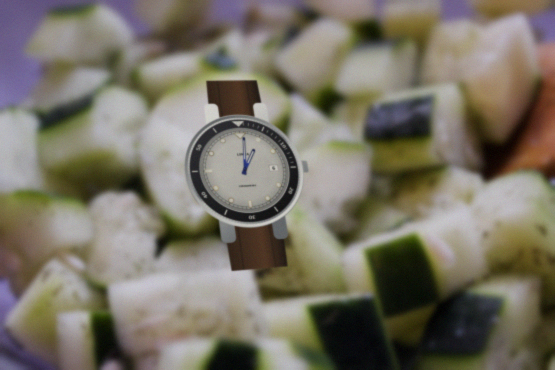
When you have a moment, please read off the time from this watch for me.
1:01
